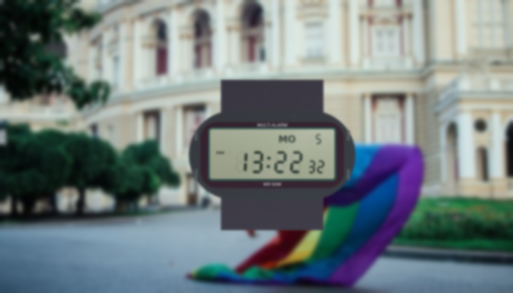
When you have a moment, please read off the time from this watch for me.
13:22:32
